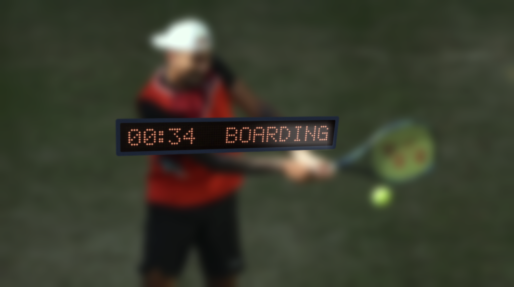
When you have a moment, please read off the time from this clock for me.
0:34
